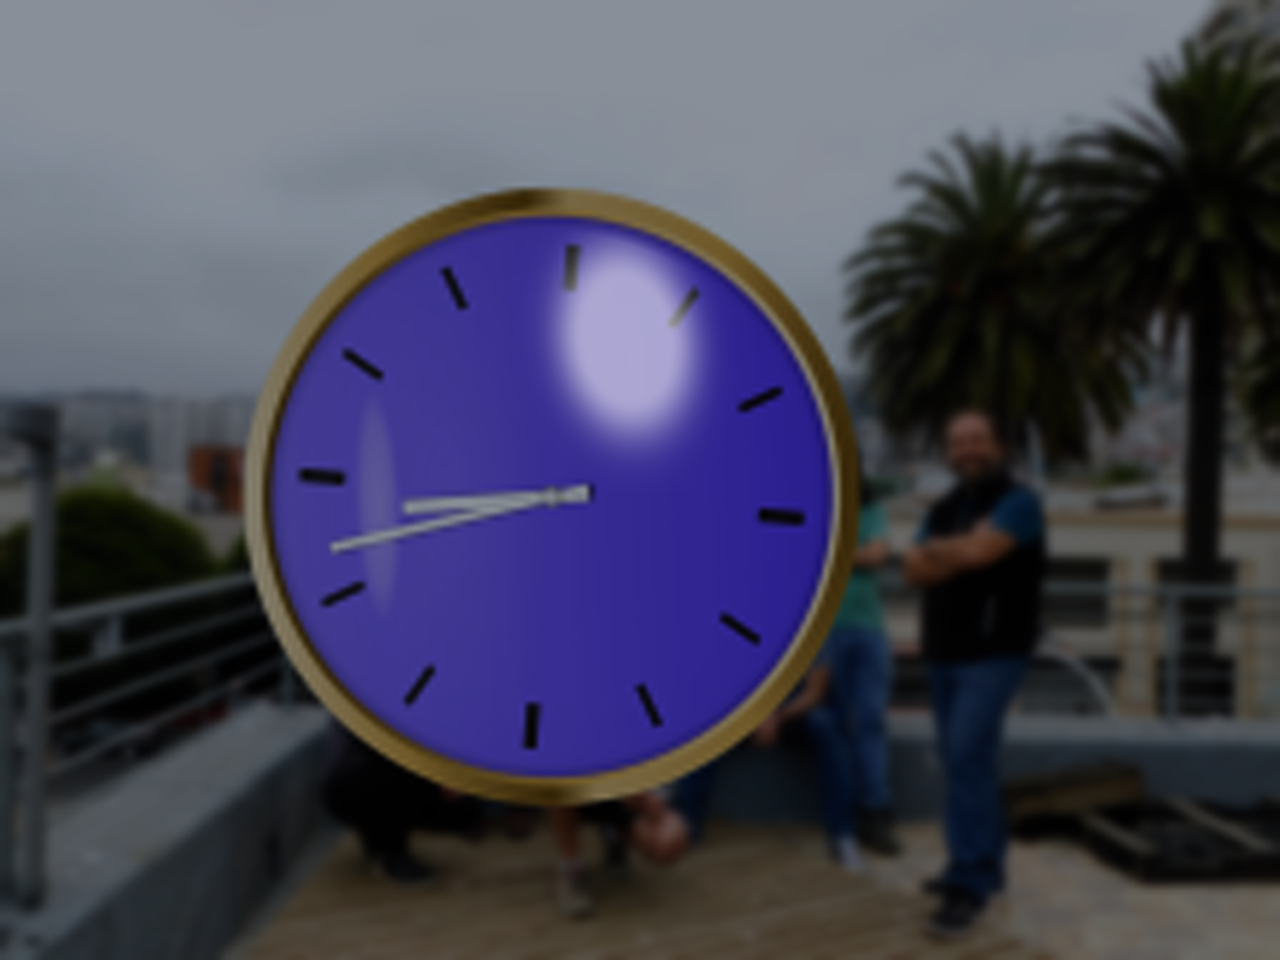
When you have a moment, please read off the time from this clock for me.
8:42
